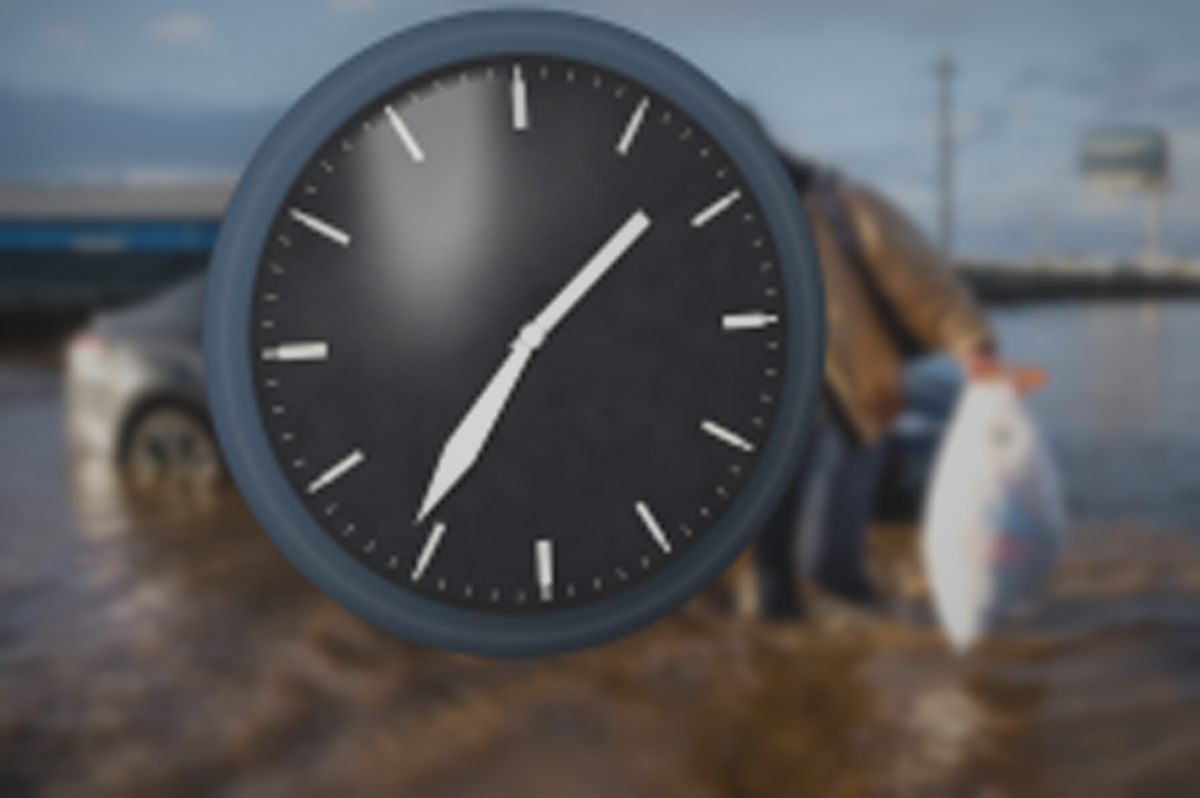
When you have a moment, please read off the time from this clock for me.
1:36
